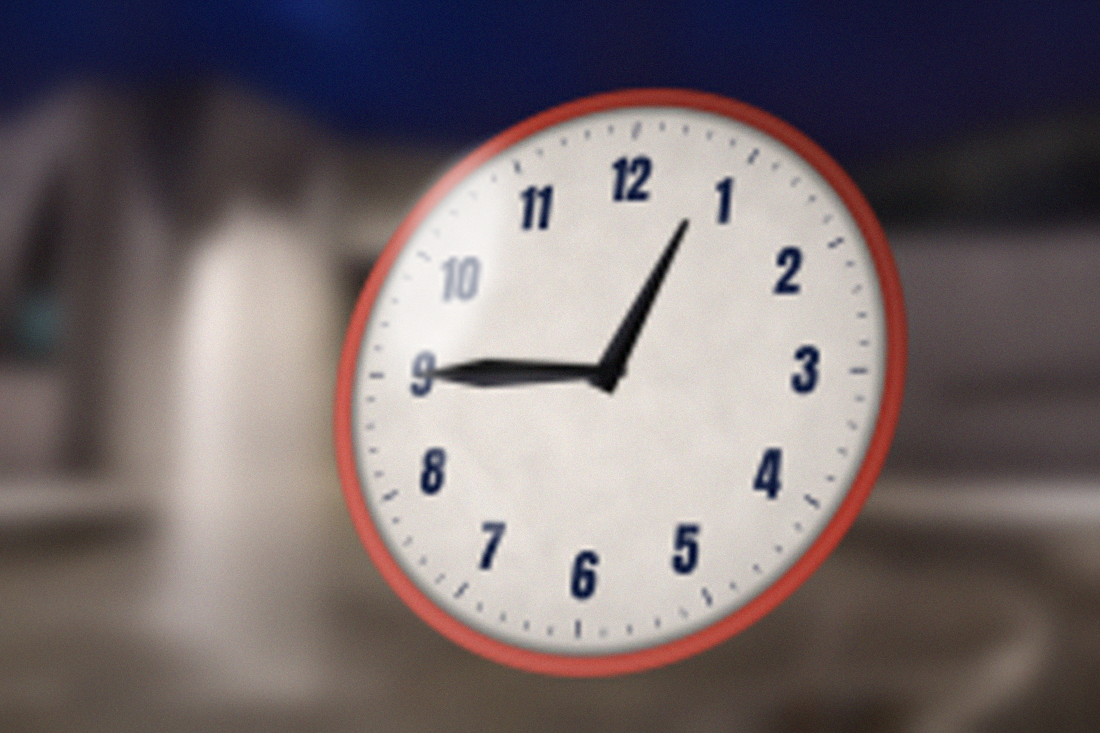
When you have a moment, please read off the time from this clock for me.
12:45
